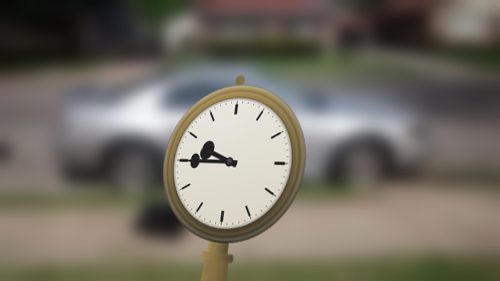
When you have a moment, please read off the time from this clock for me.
9:45
